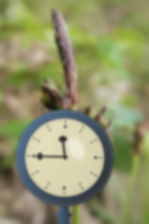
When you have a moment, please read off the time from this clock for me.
11:45
